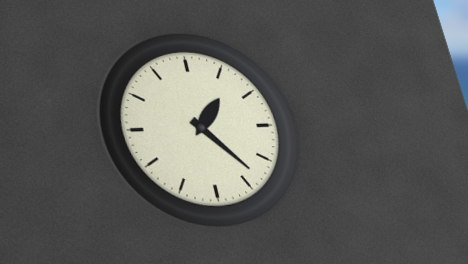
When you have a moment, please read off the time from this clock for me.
1:23
